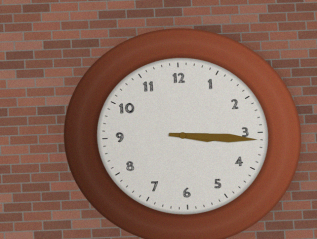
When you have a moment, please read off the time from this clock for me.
3:16
